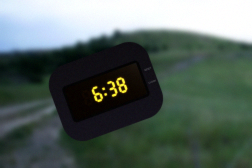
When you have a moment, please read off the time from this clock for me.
6:38
